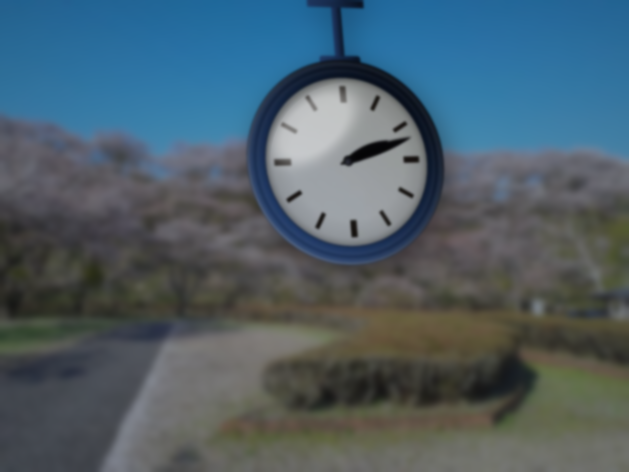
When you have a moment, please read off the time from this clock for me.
2:12
